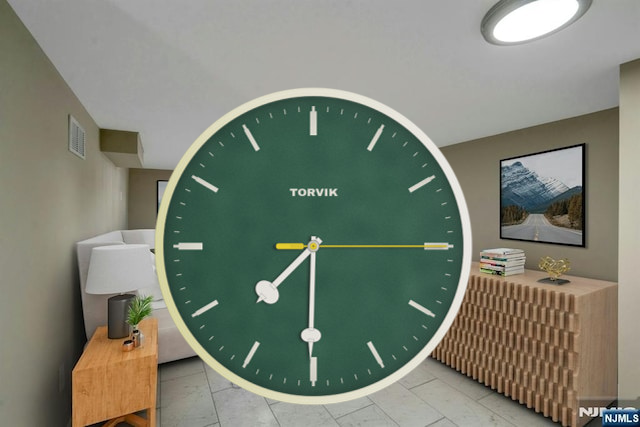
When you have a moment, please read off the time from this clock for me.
7:30:15
